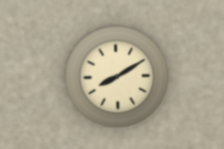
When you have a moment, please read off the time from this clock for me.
8:10
